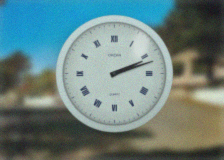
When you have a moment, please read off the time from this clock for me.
2:12
